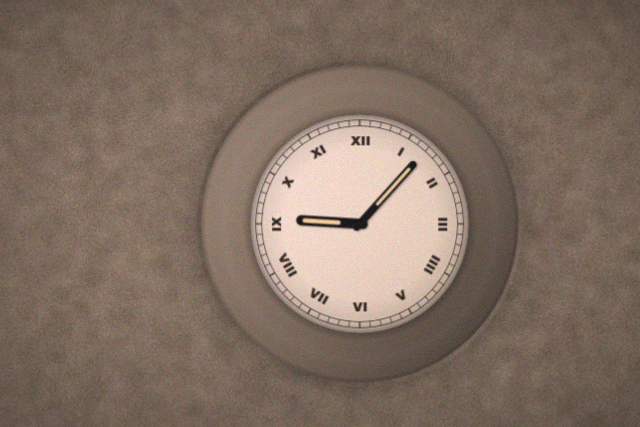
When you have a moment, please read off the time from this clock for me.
9:07
